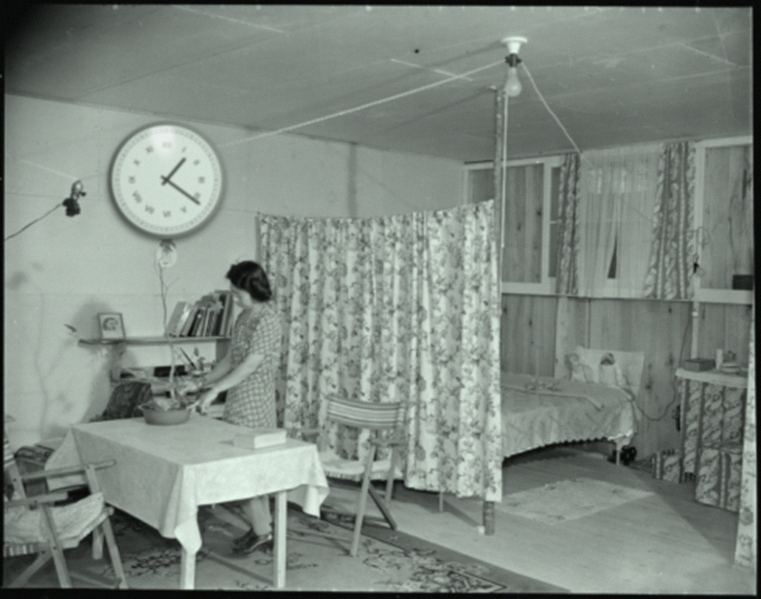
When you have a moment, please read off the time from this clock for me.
1:21
